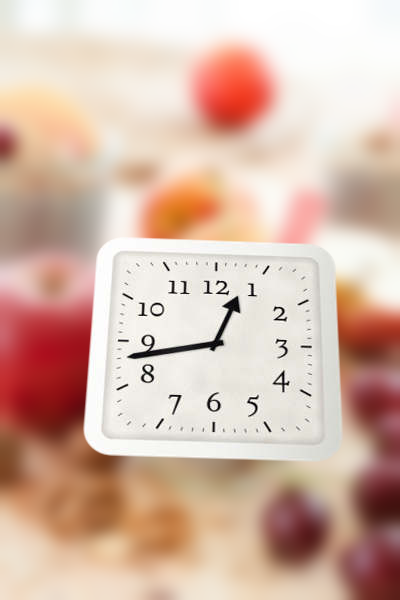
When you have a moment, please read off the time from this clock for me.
12:43
